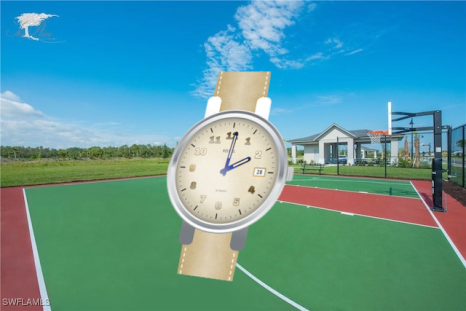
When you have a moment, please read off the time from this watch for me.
2:01
